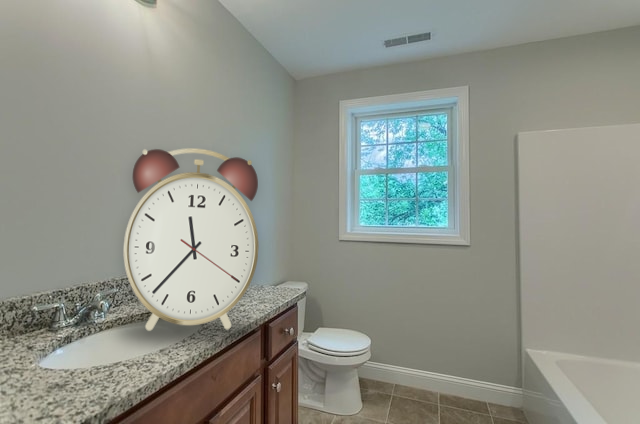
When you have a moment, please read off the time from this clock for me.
11:37:20
